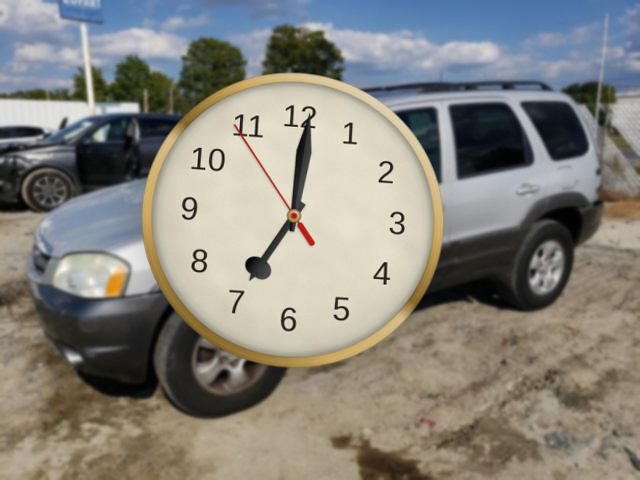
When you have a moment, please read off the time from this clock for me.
7:00:54
